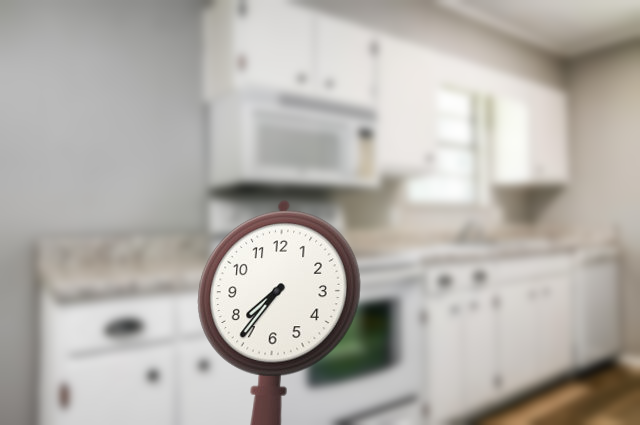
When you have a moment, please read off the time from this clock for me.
7:36
